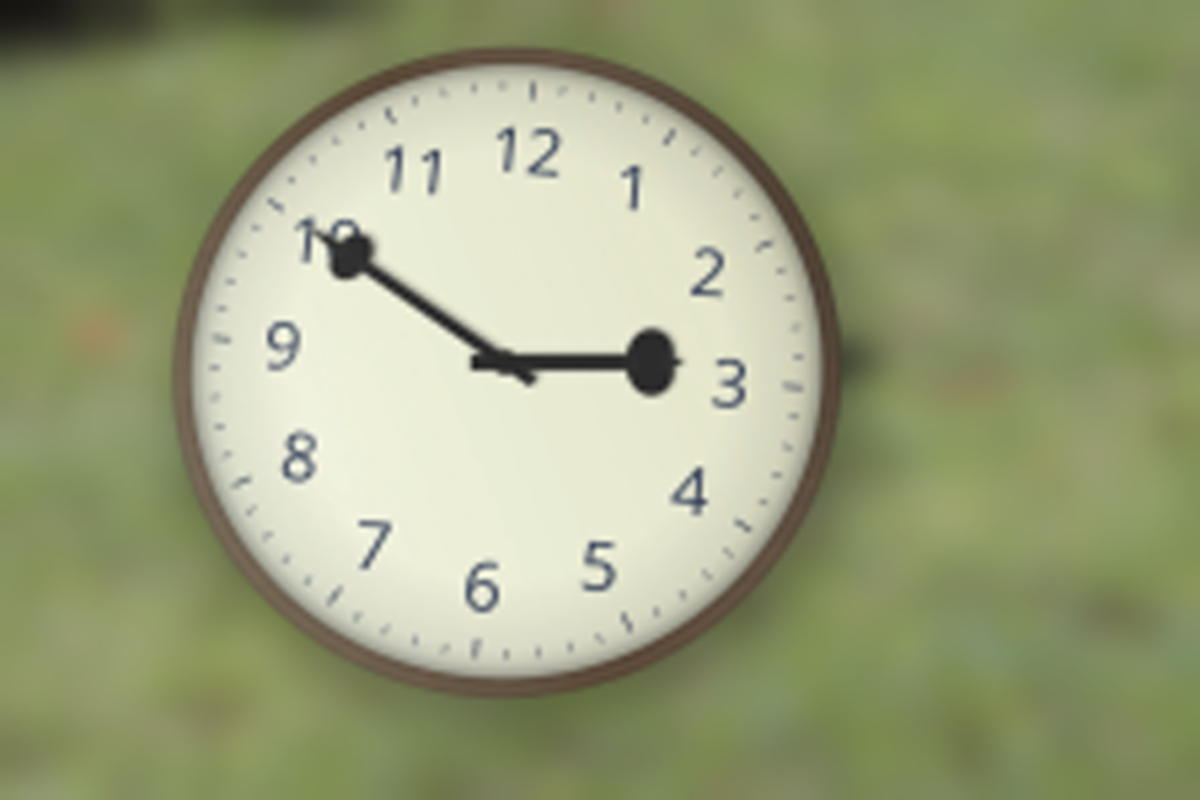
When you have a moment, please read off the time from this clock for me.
2:50
